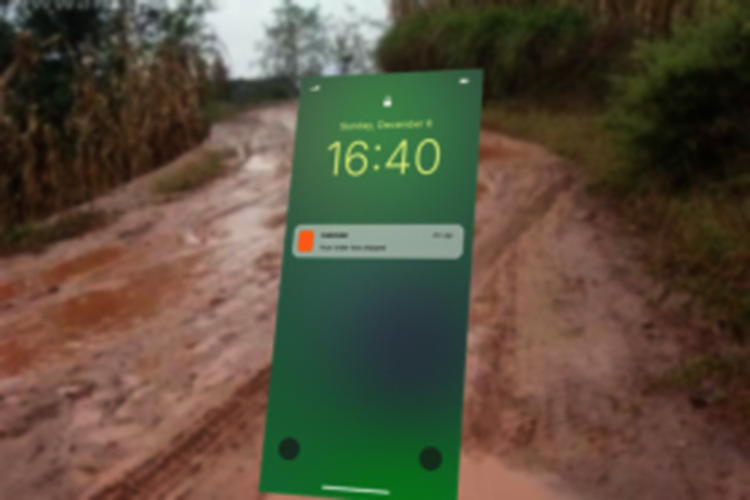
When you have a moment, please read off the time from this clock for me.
16:40
